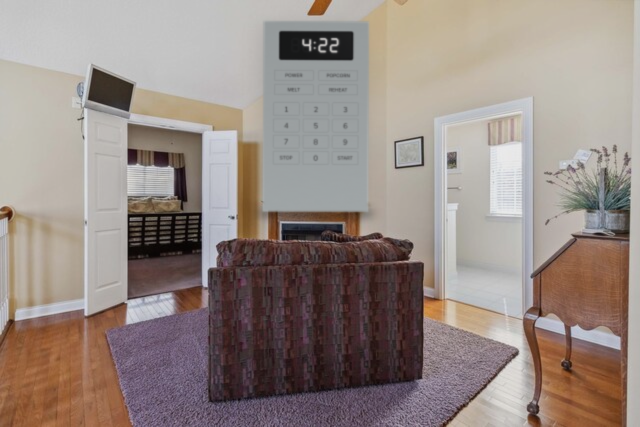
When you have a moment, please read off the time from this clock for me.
4:22
